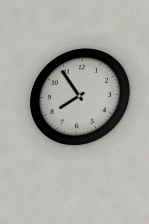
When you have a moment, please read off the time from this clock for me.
7:54
